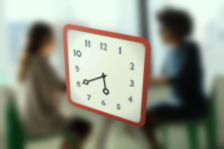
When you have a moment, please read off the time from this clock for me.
5:40
